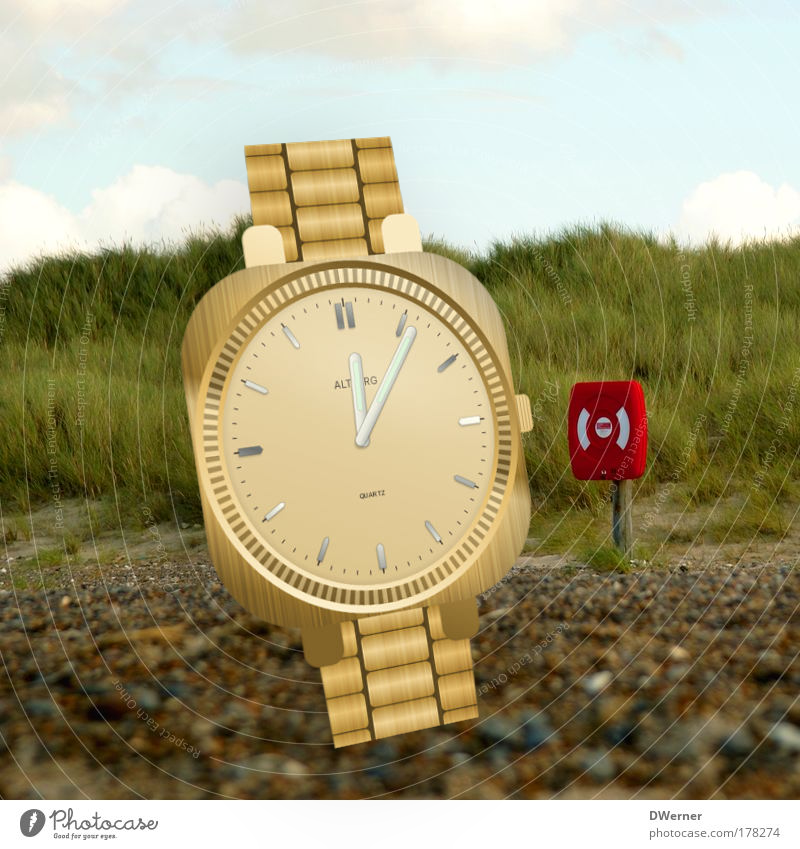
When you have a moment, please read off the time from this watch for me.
12:06
